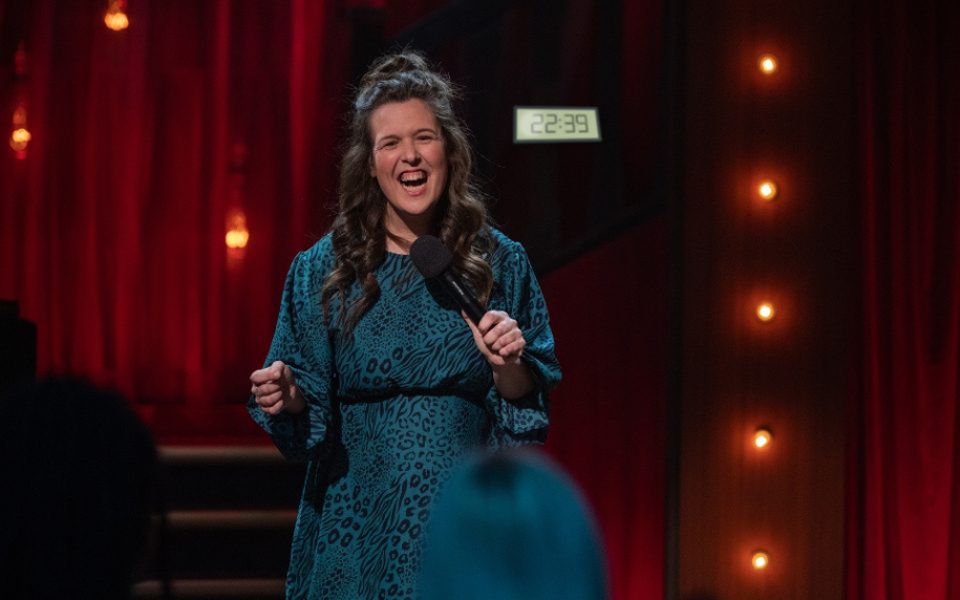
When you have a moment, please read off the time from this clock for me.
22:39
